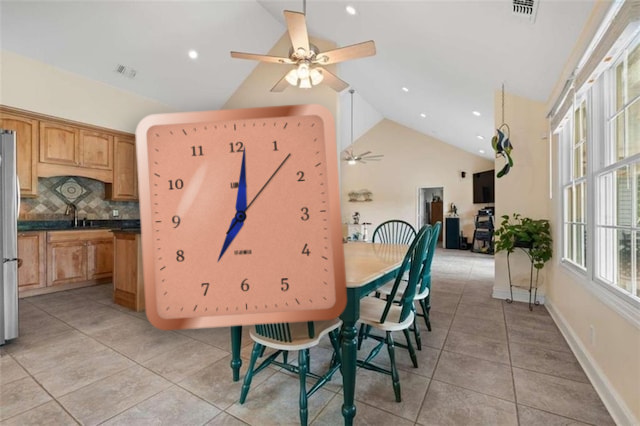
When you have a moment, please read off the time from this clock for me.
7:01:07
